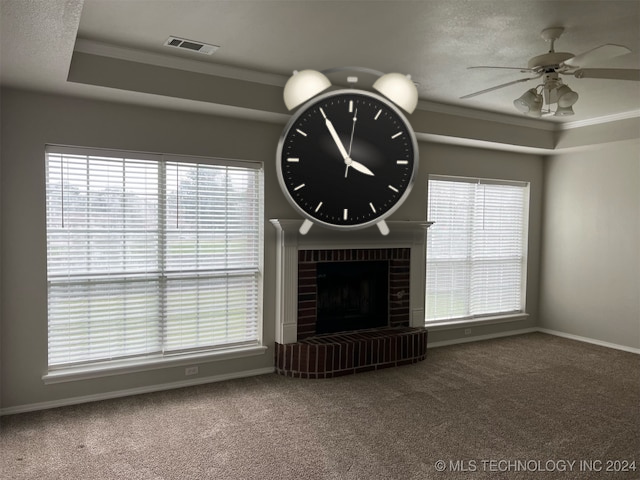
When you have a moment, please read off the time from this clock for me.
3:55:01
